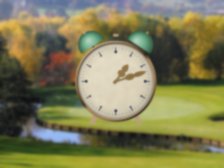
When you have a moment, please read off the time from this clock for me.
1:12
